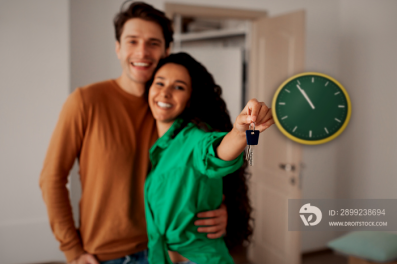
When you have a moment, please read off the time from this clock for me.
10:54
